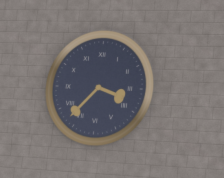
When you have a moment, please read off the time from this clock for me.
3:37
